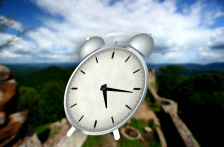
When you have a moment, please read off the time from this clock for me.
5:16
